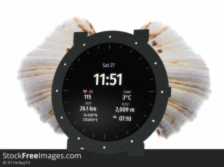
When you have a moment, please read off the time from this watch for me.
11:51
